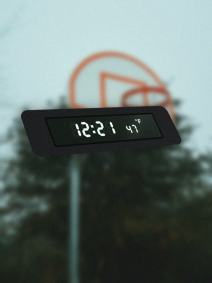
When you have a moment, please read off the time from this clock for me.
12:21
